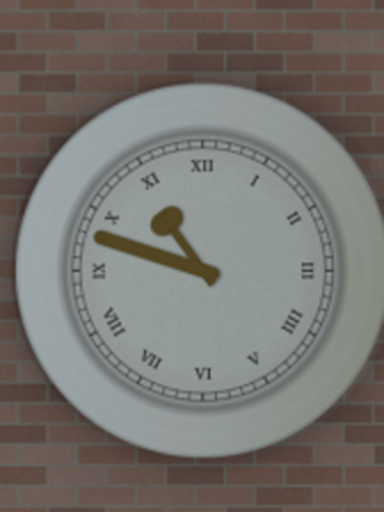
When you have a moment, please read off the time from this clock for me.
10:48
